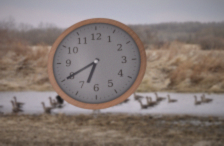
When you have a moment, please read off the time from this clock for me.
6:40
